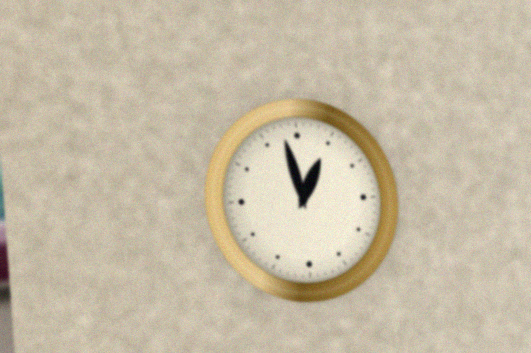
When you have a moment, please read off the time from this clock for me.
12:58
